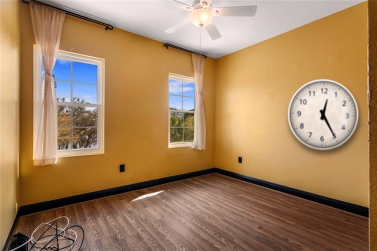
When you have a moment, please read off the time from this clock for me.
12:25
